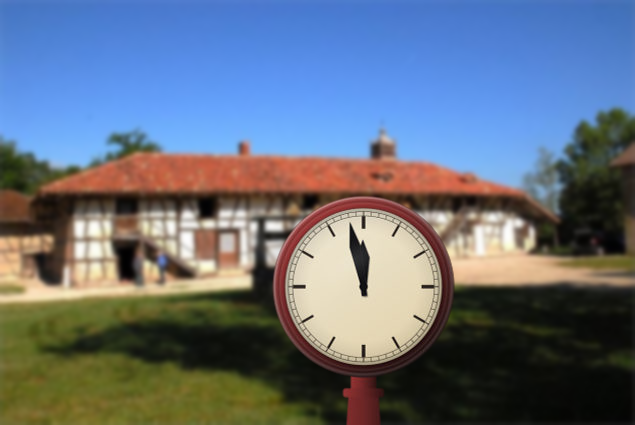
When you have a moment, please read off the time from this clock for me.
11:58
